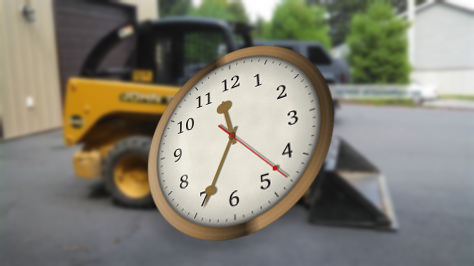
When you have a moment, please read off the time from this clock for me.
11:34:23
